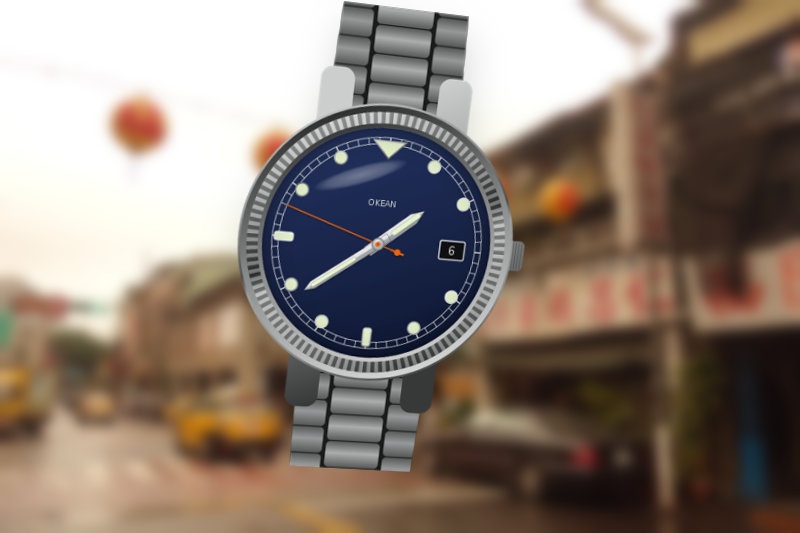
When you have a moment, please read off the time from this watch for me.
1:38:48
